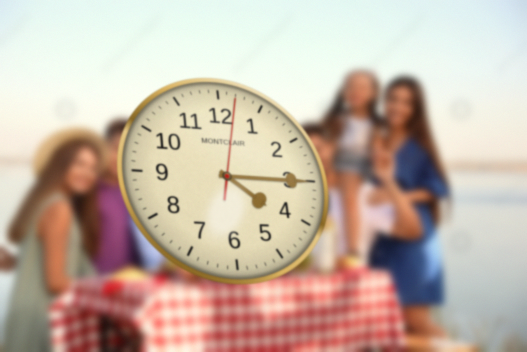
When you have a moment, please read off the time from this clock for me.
4:15:02
